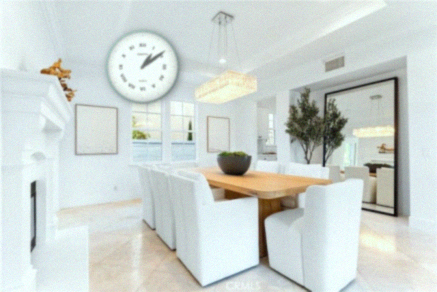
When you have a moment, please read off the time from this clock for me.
1:09
